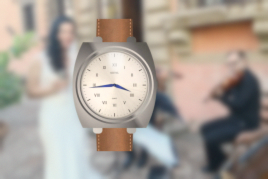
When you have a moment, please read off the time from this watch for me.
3:44
